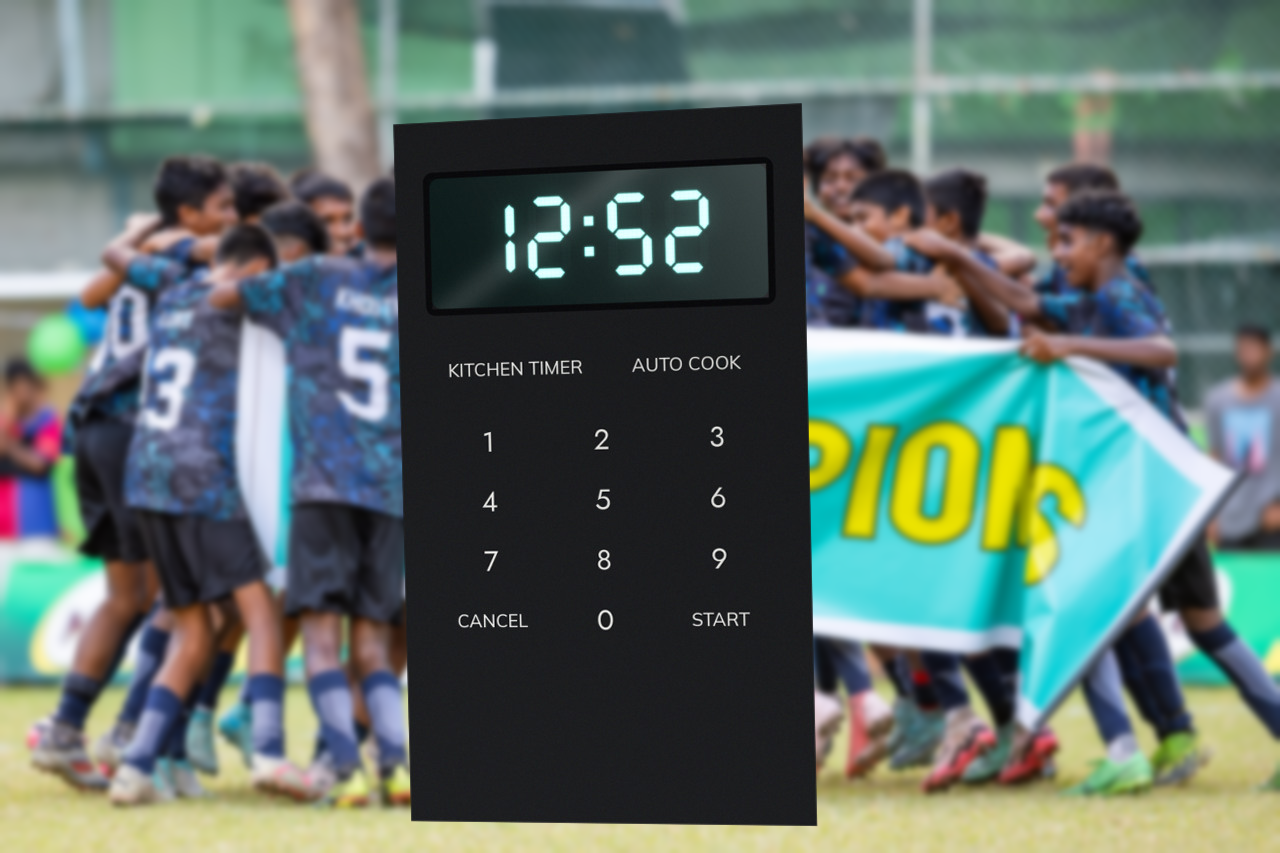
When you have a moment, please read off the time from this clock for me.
12:52
